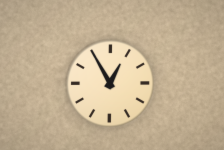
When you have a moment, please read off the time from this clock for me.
12:55
